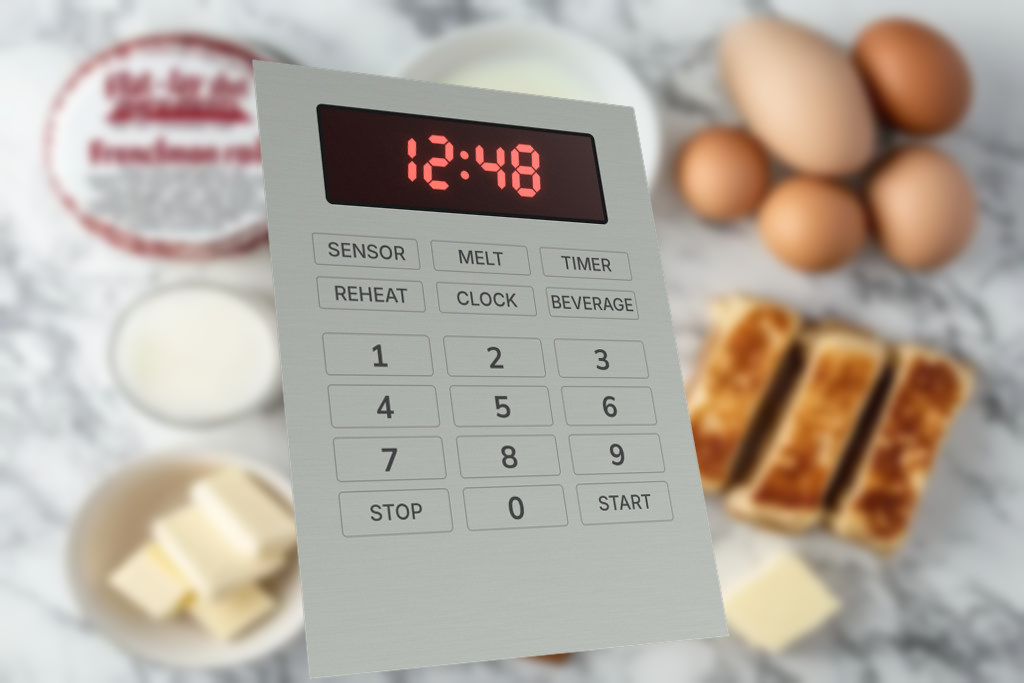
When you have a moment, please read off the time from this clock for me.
12:48
